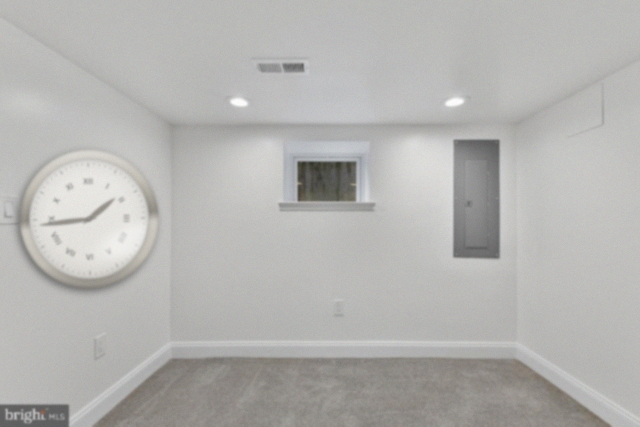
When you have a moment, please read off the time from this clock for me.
1:44
